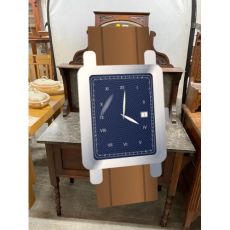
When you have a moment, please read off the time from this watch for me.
4:01
